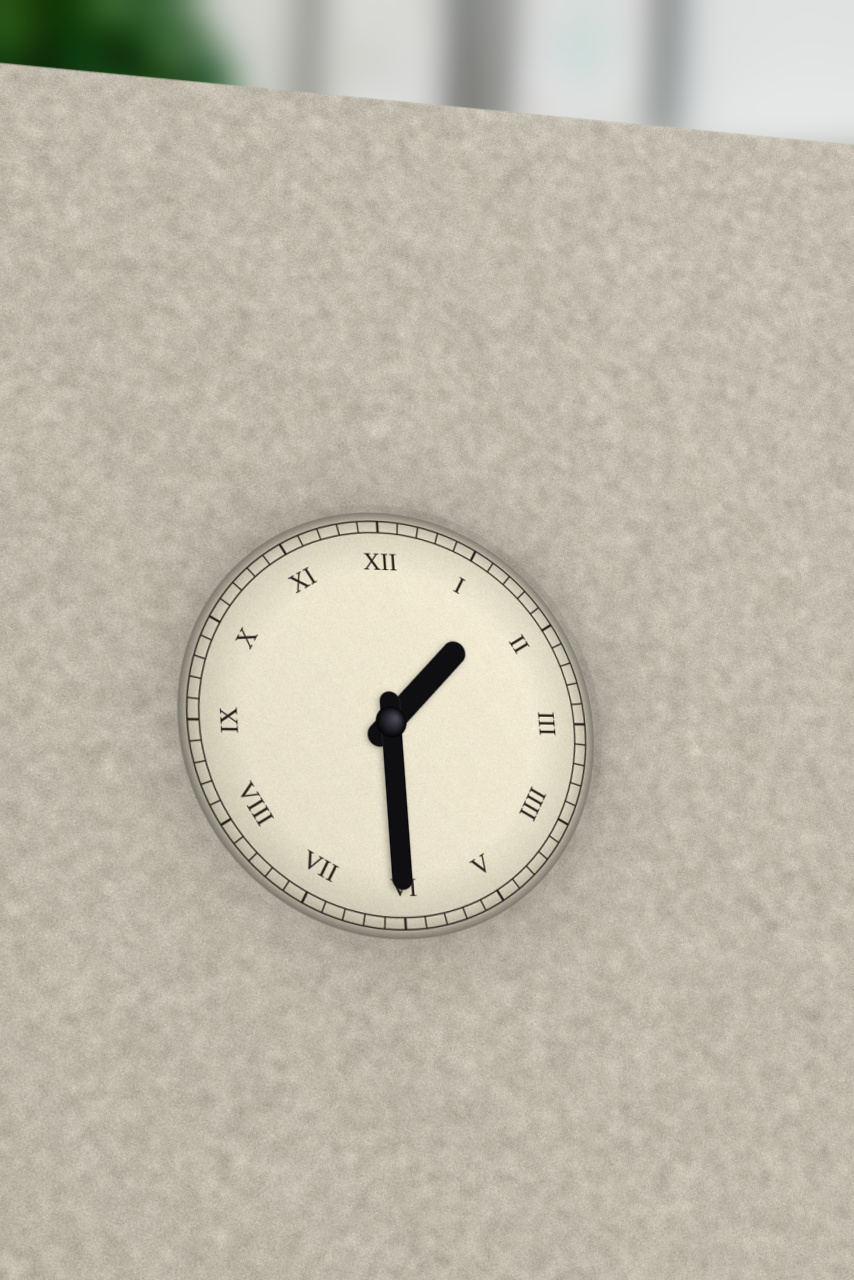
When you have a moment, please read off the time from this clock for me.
1:30
